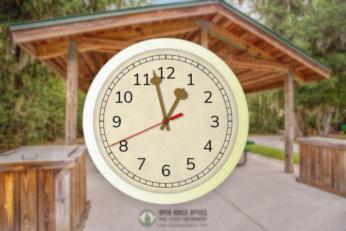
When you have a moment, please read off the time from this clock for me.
12:57:41
